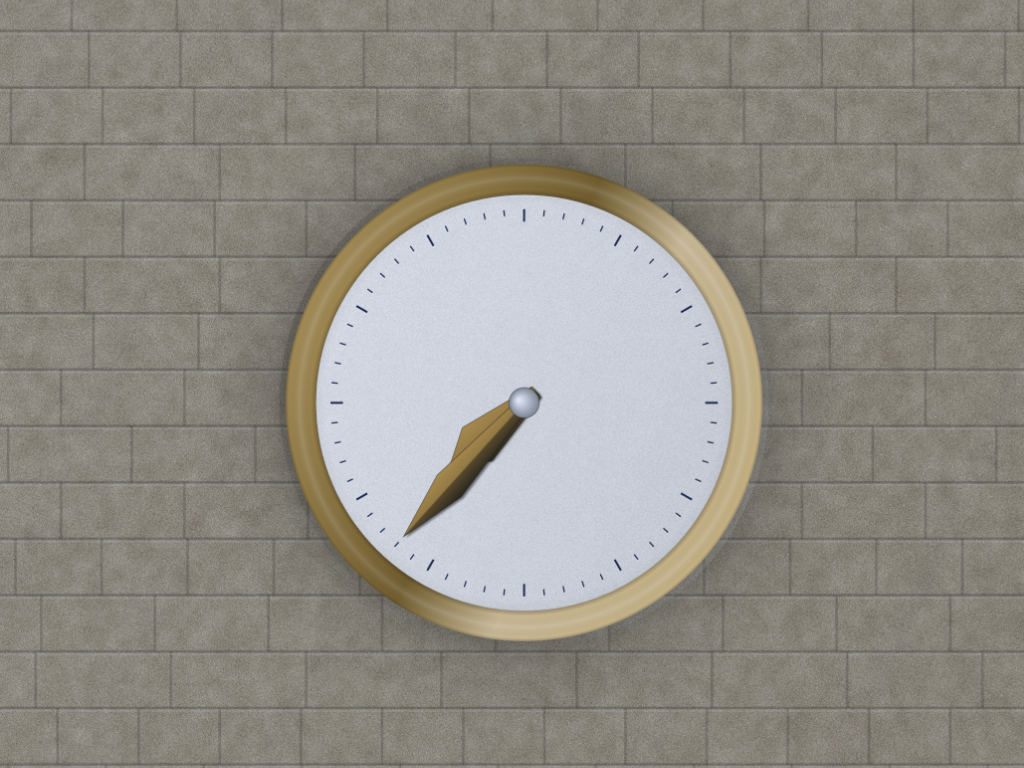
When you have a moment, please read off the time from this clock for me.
7:37
